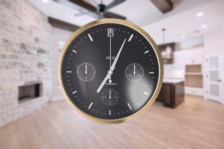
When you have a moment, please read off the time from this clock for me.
7:04
